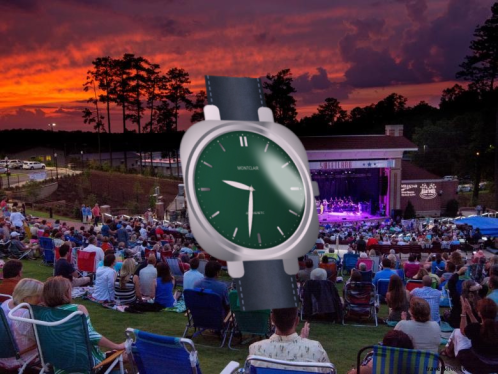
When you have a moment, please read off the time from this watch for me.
9:32
